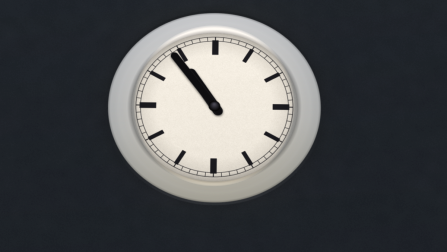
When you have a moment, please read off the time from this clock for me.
10:54
